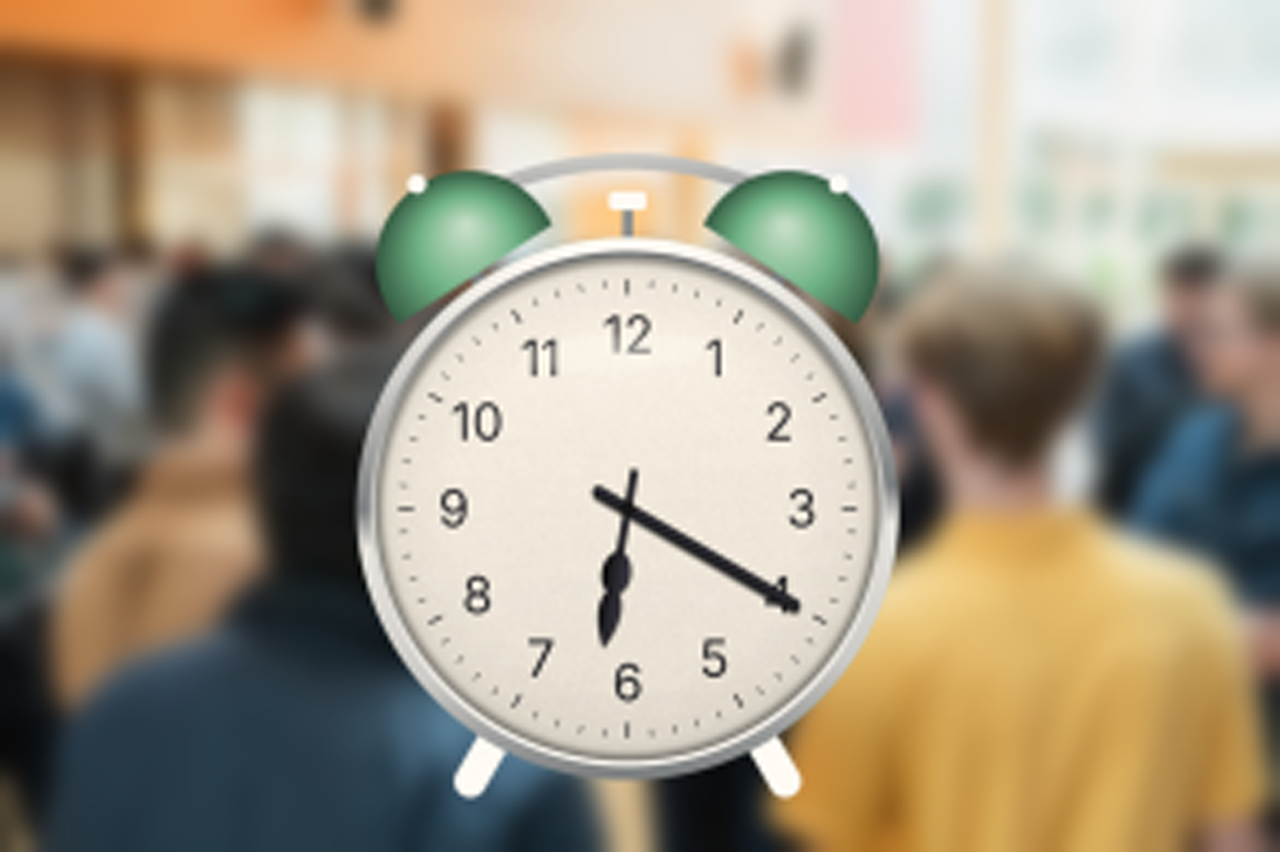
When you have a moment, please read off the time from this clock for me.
6:20
